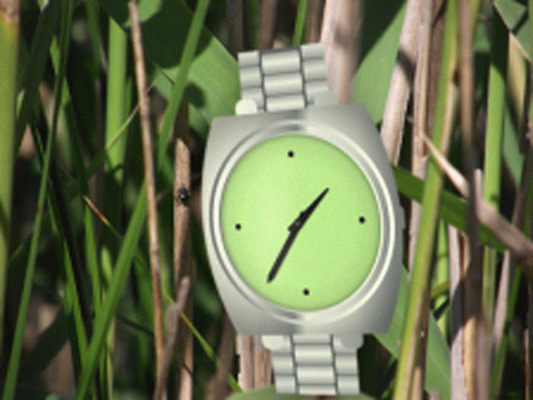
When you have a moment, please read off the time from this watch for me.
1:36
